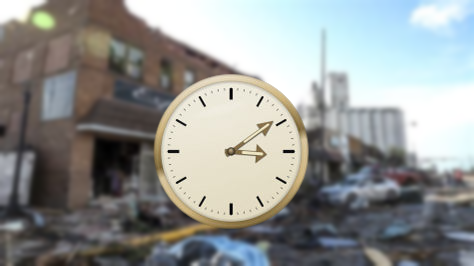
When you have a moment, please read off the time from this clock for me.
3:09
